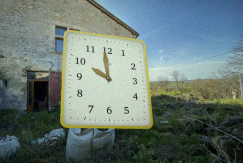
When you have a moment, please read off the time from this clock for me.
9:59
